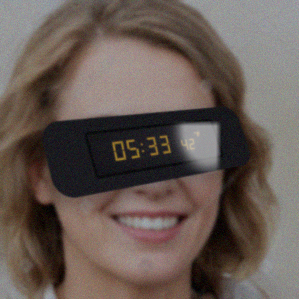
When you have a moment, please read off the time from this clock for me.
5:33
